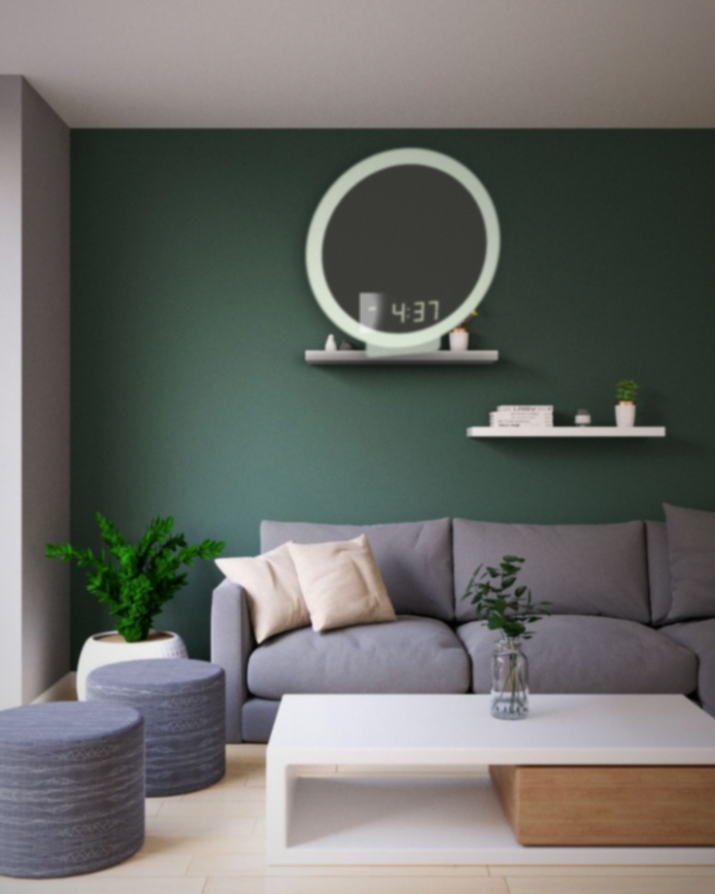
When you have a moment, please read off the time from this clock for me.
4:37
